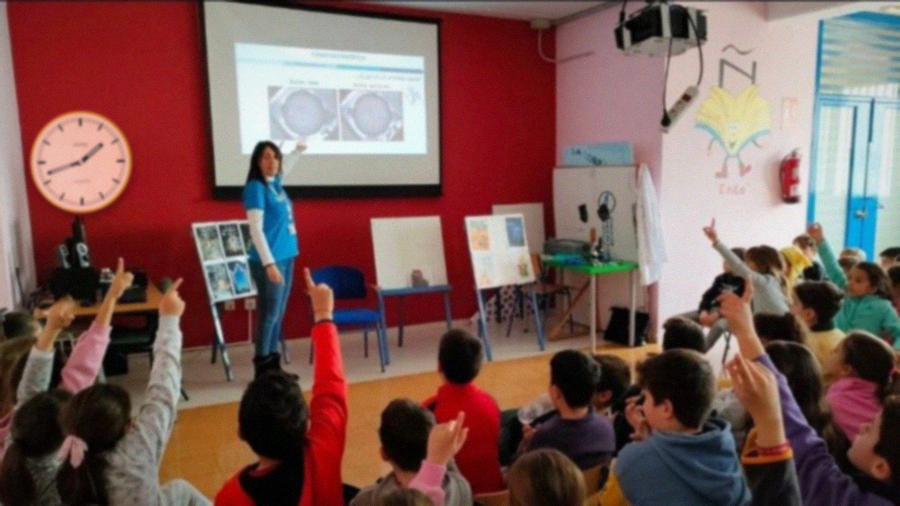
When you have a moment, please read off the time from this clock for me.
1:42
